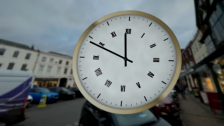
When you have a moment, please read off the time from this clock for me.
11:49
